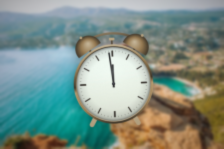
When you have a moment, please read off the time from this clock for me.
11:59
